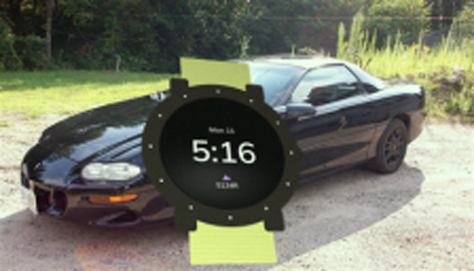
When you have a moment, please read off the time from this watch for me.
5:16
